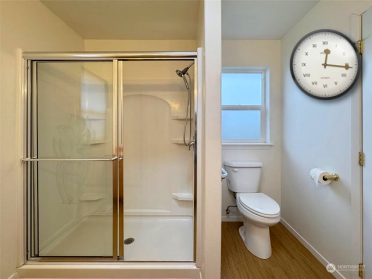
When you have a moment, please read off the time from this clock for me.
12:16
